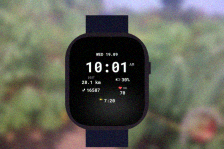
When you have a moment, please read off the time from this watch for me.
10:01
